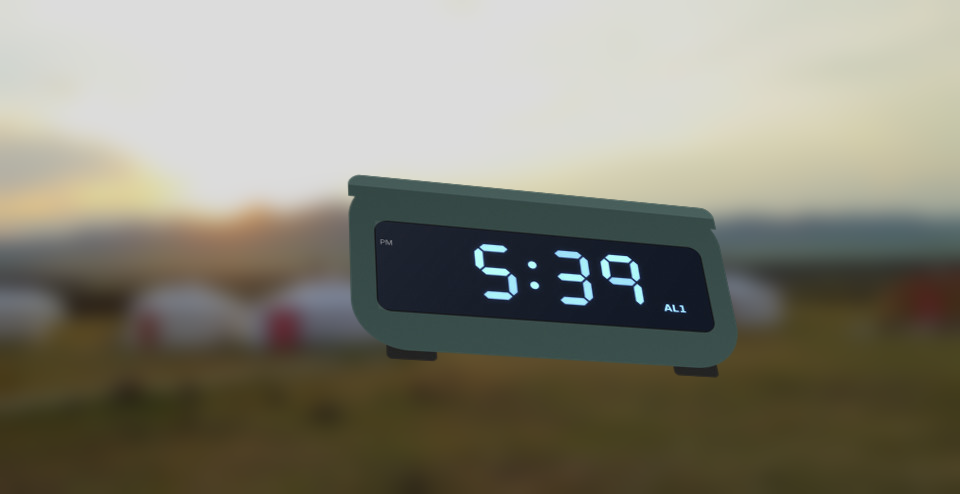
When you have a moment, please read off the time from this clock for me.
5:39
